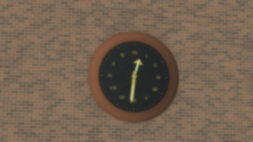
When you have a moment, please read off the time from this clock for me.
12:31
